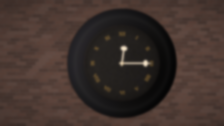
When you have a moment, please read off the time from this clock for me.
12:15
